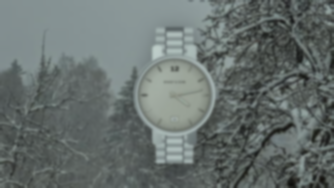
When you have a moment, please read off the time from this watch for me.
4:13
